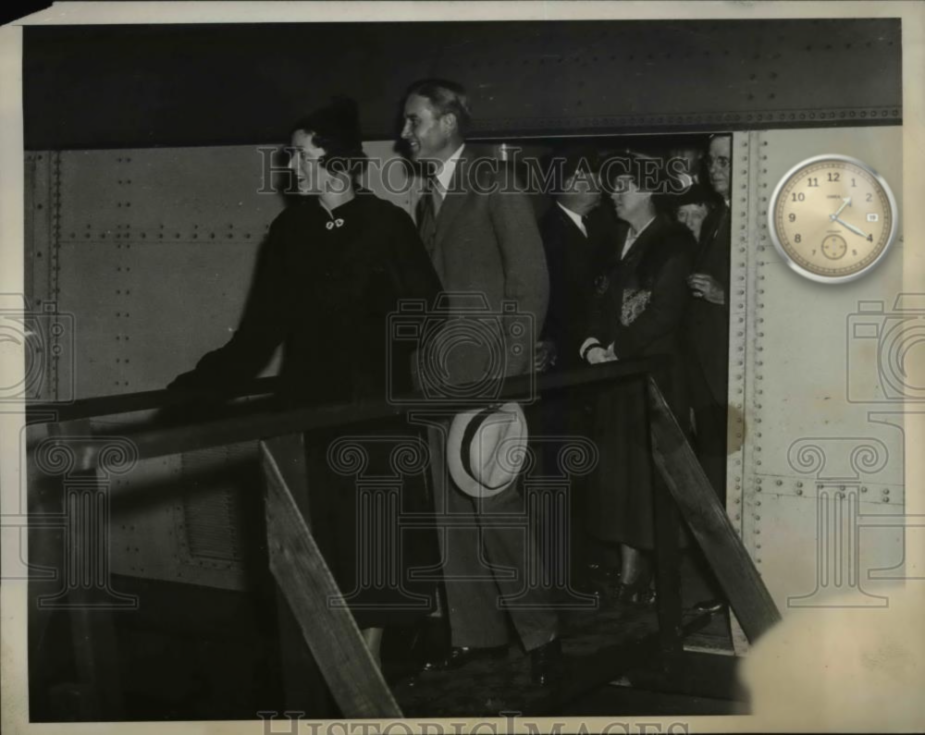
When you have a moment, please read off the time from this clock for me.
1:20
